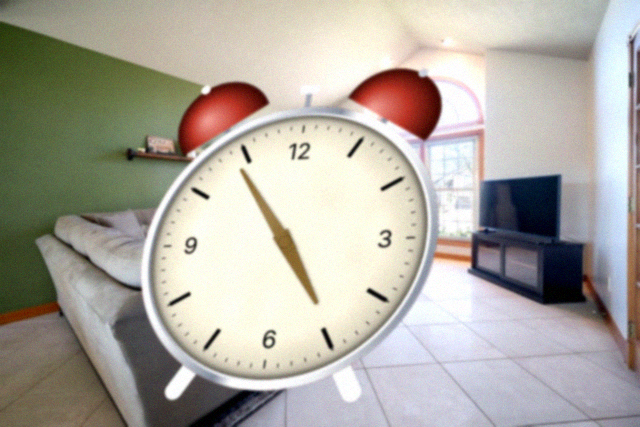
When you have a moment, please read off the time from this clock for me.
4:54
